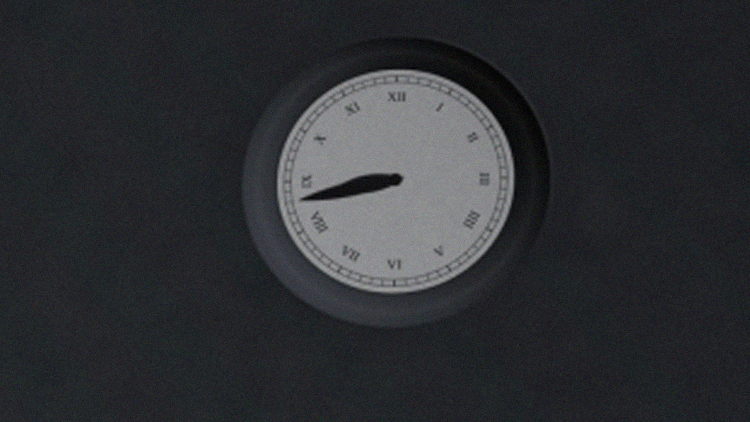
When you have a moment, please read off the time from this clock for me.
8:43
